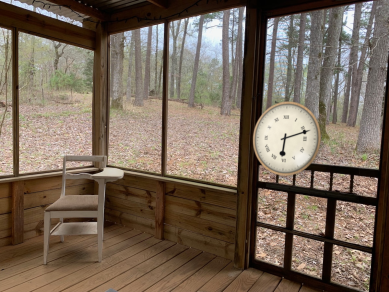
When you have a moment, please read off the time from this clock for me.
6:12
